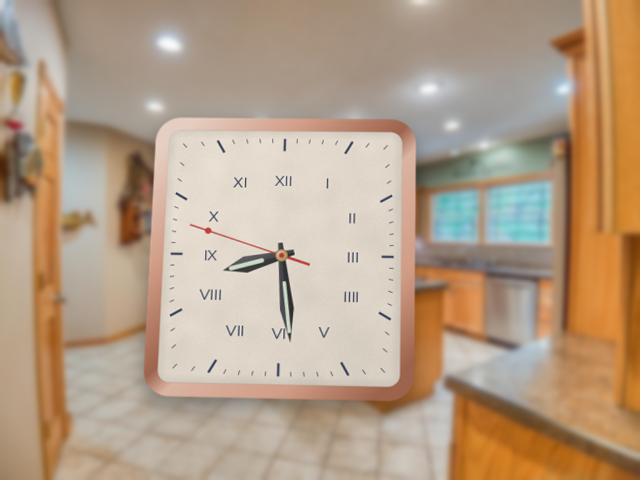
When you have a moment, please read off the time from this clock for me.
8:28:48
